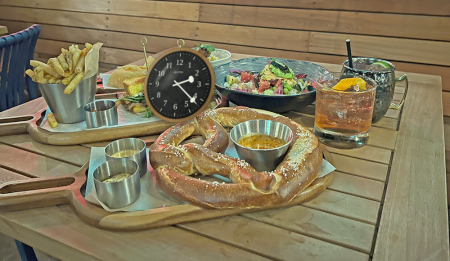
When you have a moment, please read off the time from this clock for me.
2:22
